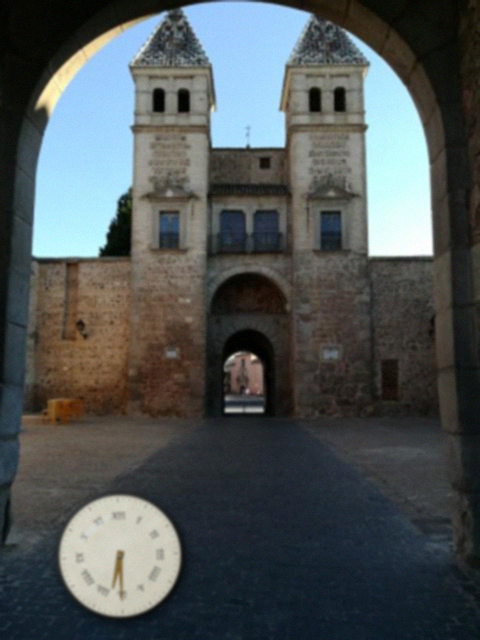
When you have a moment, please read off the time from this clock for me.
6:30
